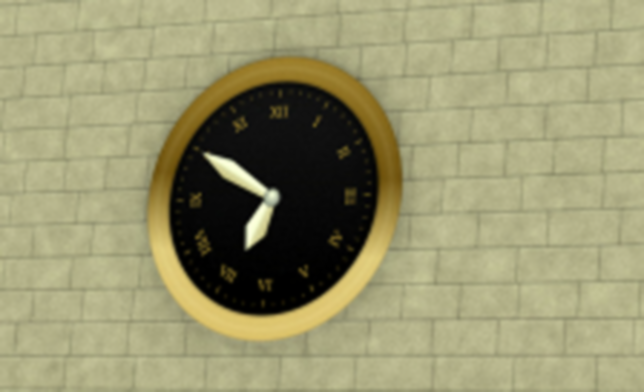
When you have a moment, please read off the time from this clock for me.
6:50
